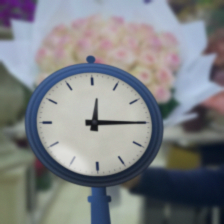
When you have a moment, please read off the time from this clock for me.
12:15
